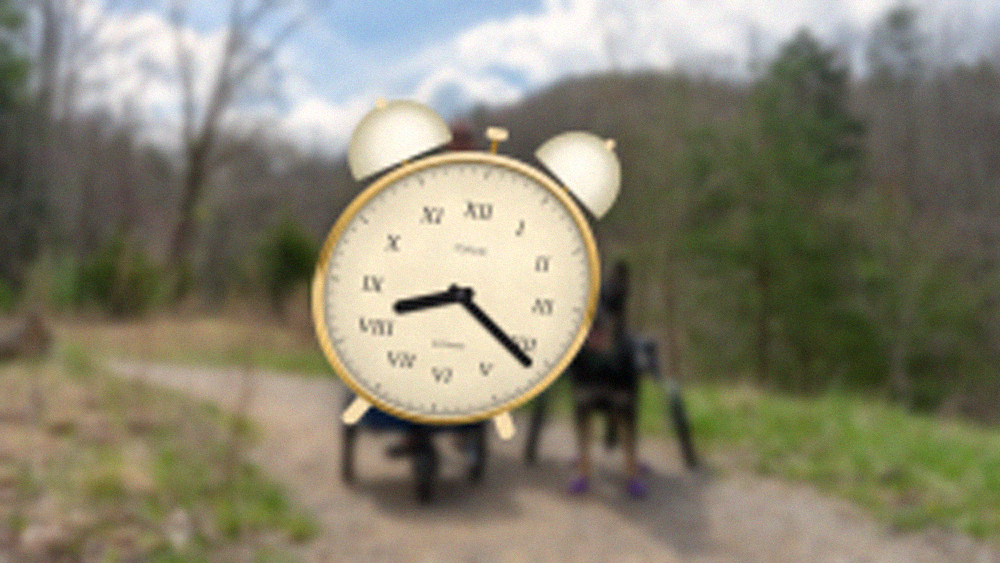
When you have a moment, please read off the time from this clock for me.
8:21
